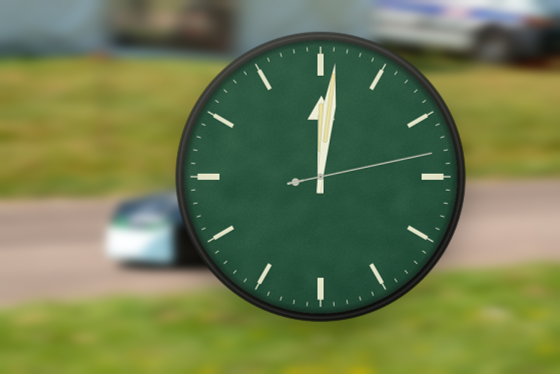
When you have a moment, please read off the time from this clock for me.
12:01:13
